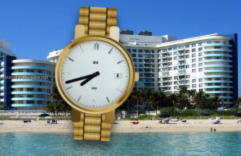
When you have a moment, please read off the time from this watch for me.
7:42
